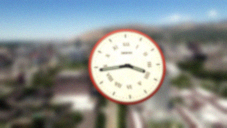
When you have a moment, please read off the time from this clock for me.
3:44
